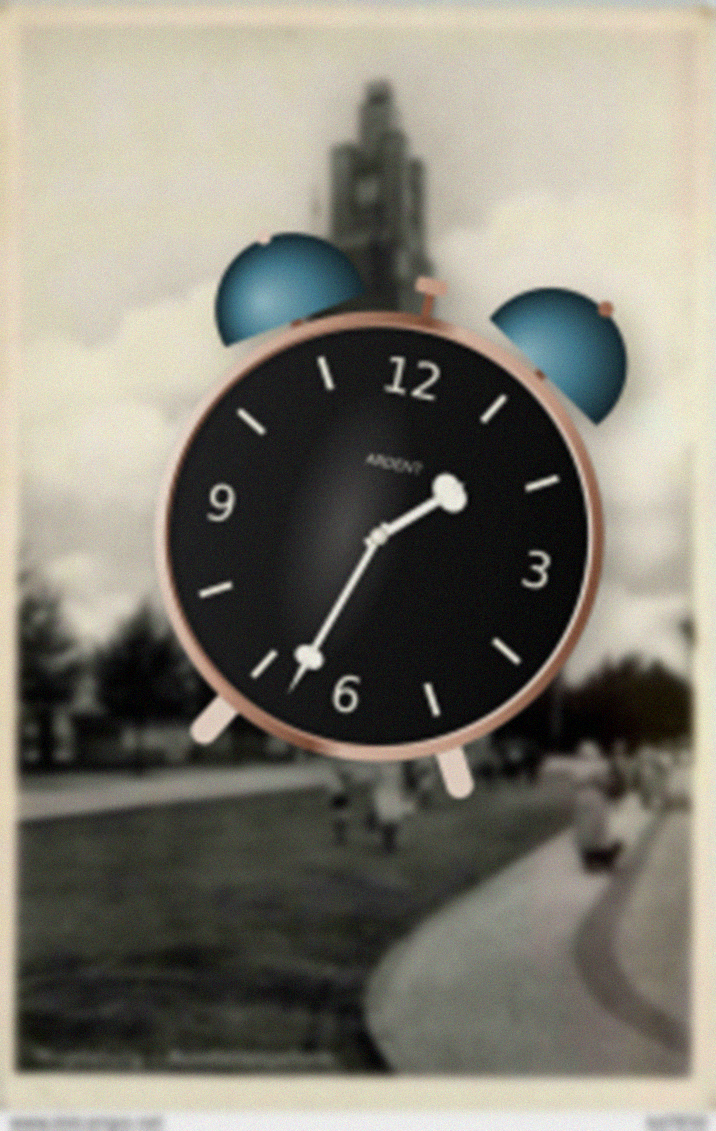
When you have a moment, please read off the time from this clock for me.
1:33
